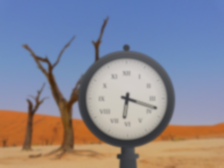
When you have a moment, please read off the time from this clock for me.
6:18
